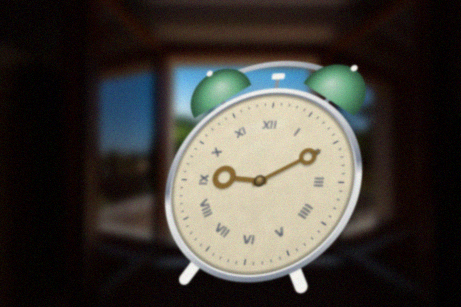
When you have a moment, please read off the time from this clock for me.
9:10
